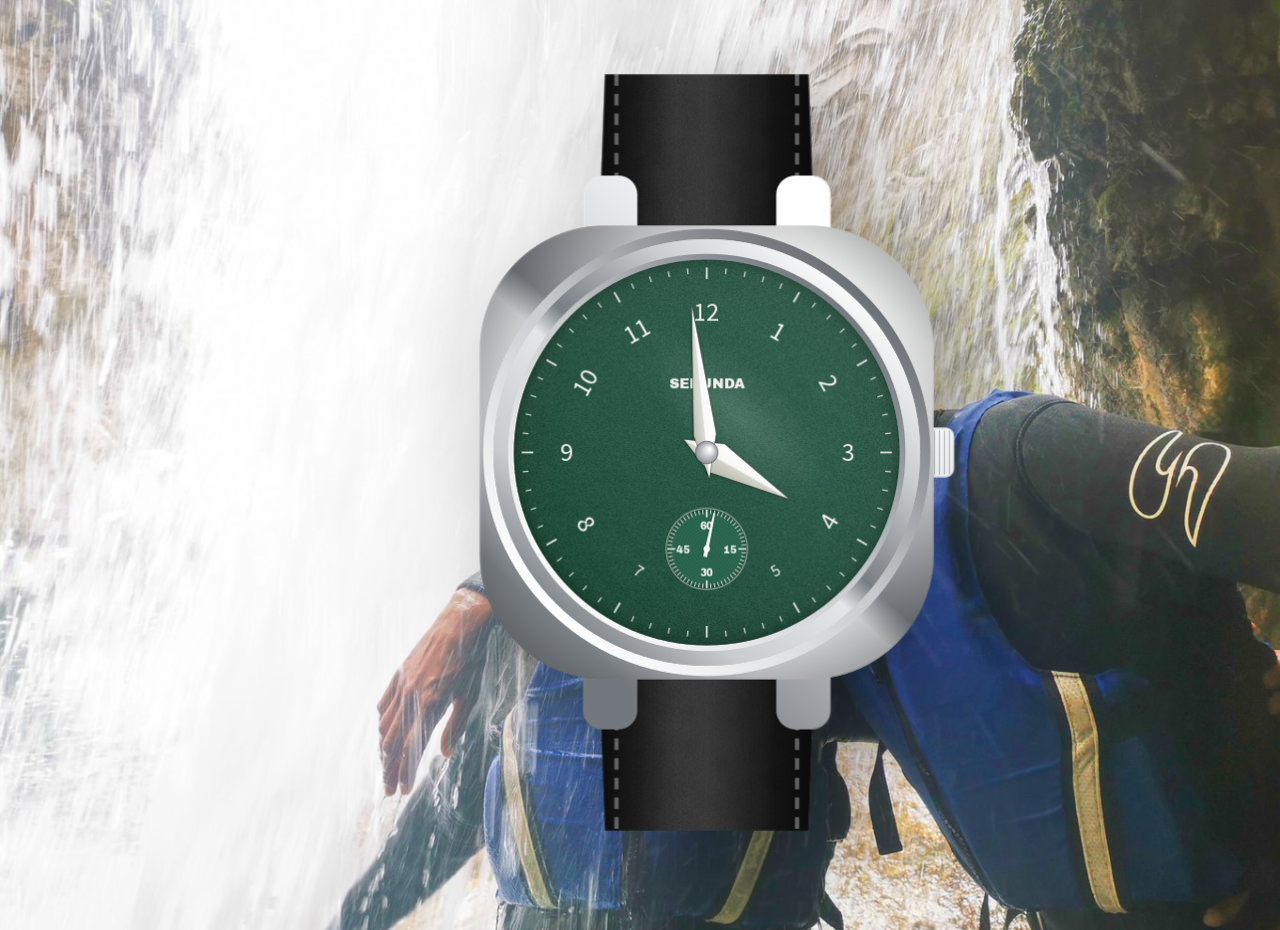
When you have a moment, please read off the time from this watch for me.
3:59:02
